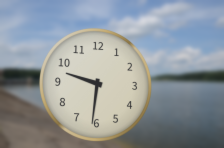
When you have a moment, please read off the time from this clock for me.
9:31
